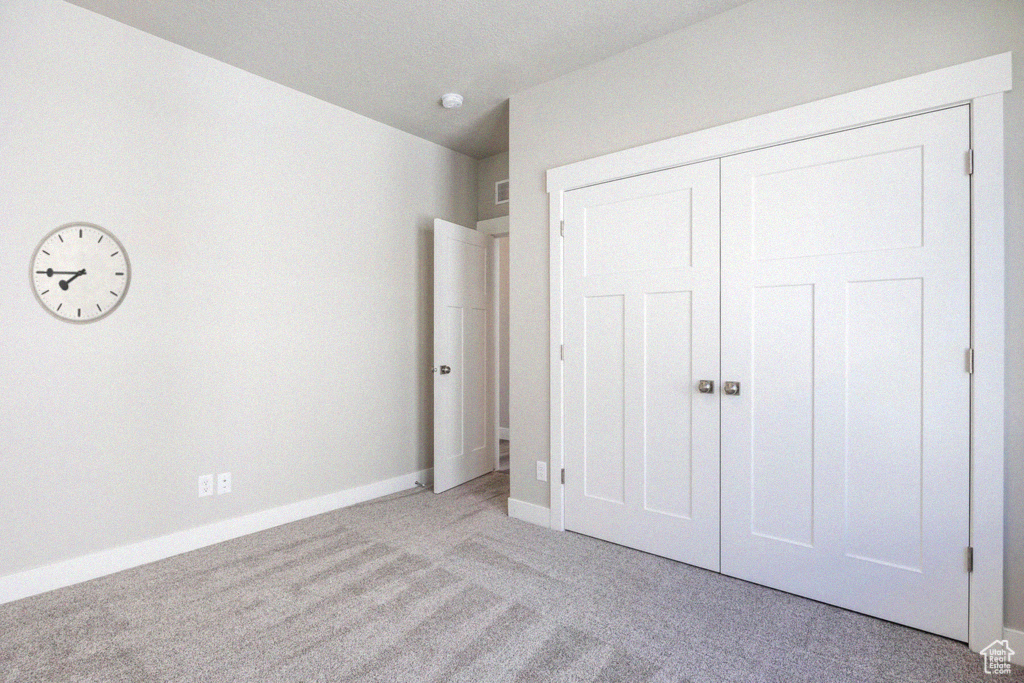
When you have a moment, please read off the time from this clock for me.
7:45
